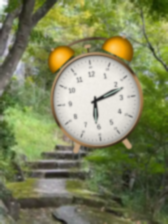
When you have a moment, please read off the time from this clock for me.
6:12
